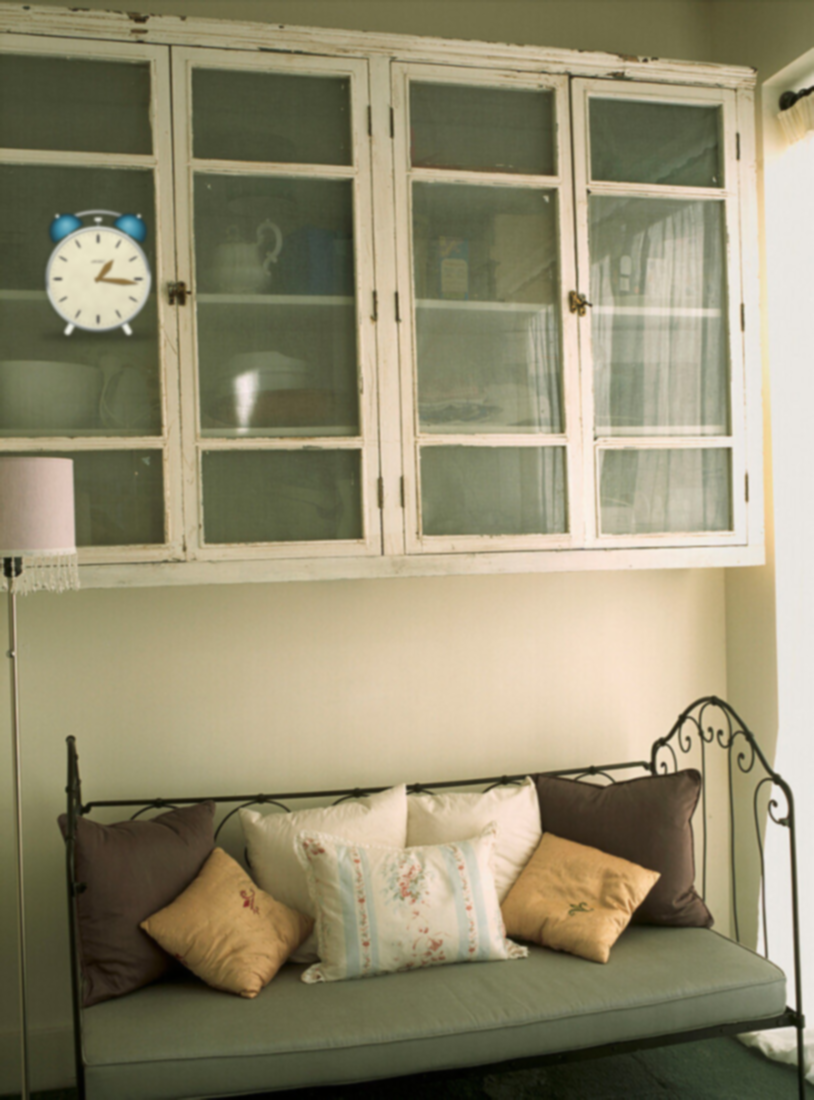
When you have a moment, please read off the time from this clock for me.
1:16
